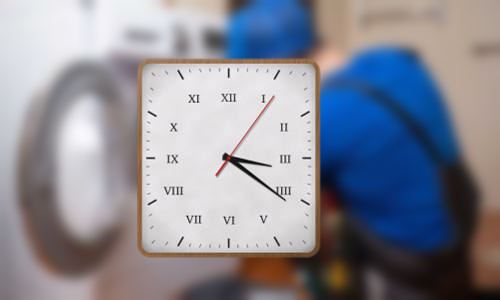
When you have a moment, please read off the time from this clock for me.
3:21:06
